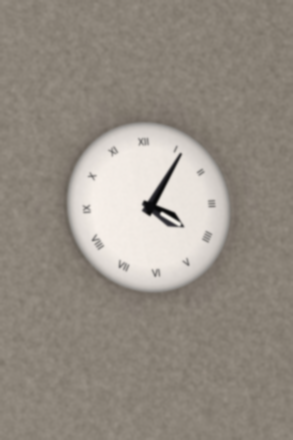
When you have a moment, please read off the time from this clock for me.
4:06
